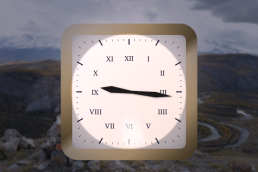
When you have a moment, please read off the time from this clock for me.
9:16
